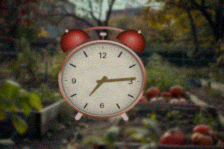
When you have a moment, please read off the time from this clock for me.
7:14
